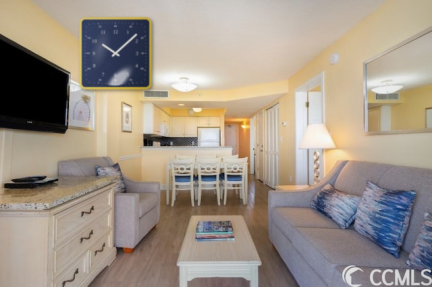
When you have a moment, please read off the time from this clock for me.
10:08
